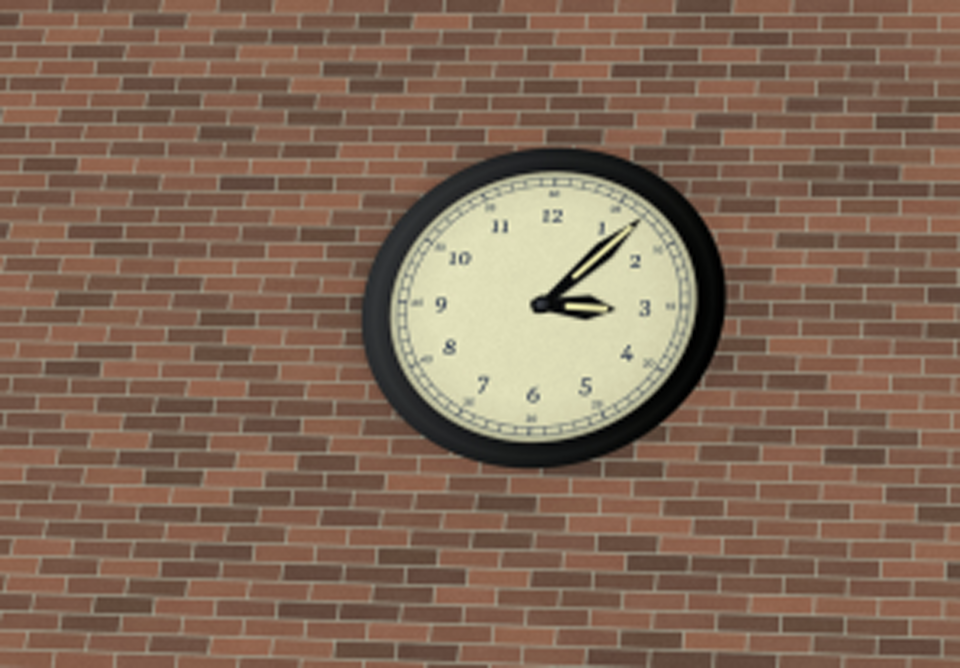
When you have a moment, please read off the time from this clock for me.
3:07
